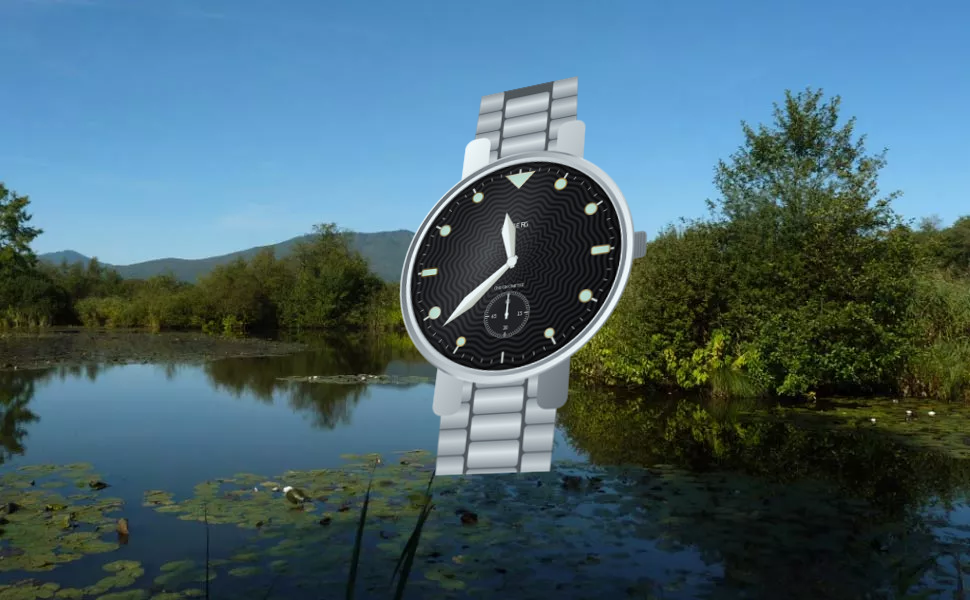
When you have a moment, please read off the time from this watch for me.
11:38
